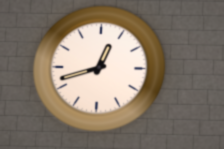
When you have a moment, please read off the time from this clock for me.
12:42
